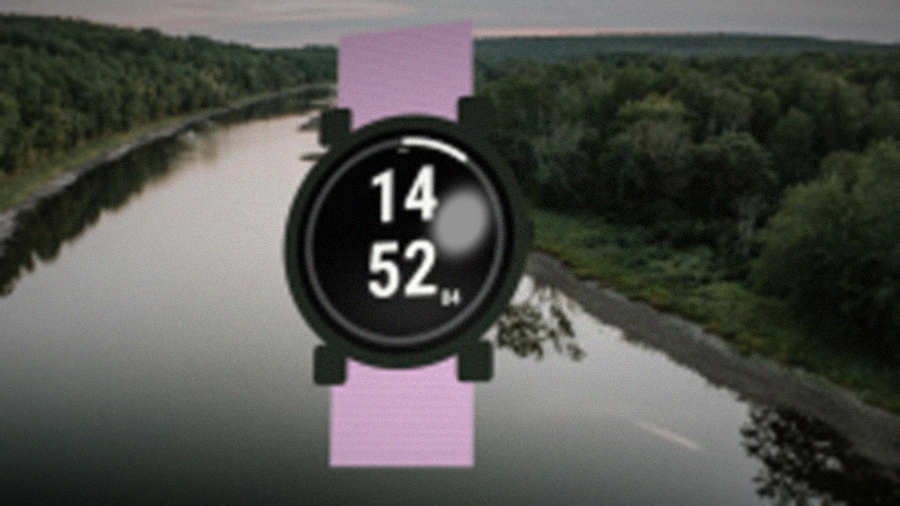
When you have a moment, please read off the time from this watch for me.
14:52
